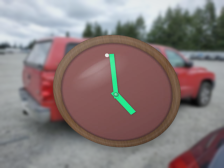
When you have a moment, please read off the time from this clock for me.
5:01
